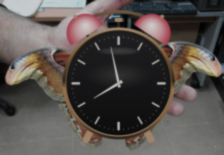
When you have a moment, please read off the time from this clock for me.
7:58
